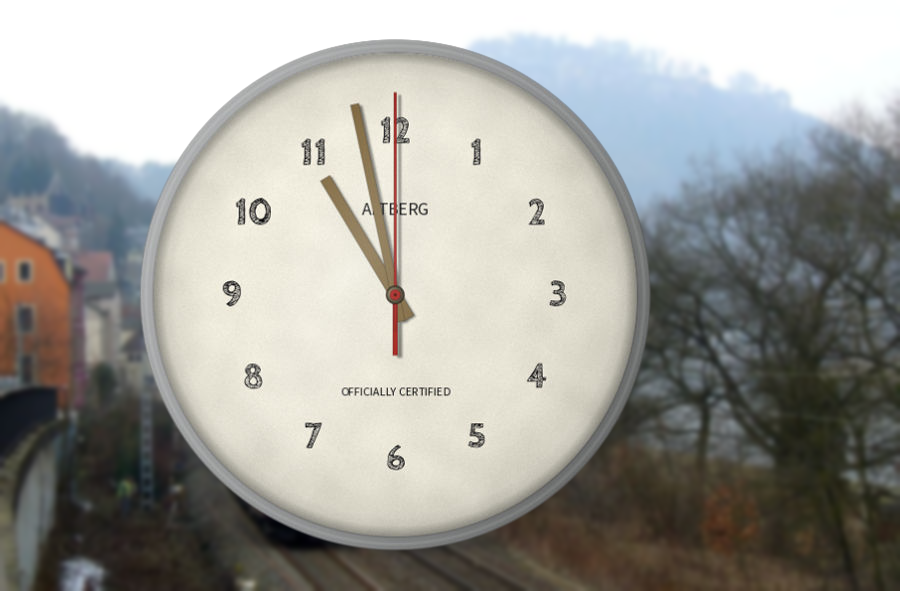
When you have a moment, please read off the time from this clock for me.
10:58:00
